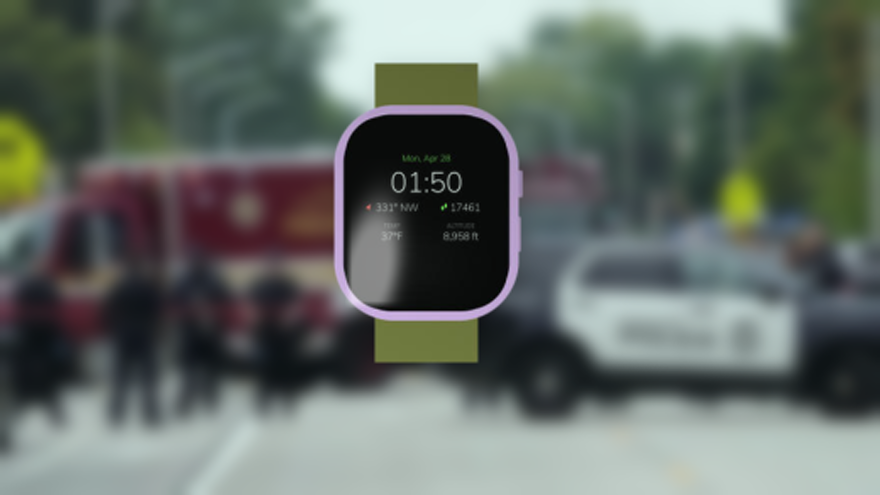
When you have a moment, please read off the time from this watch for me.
1:50
